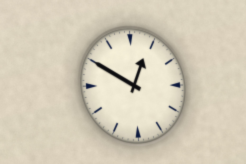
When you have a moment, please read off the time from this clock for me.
12:50
